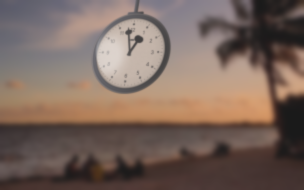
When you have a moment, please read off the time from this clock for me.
12:58
